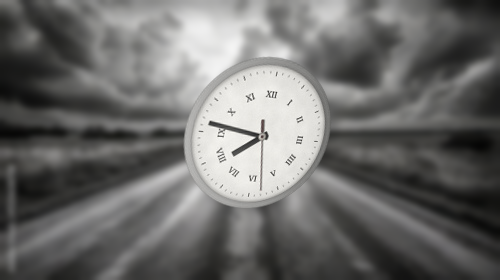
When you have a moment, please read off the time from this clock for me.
7:46:28
